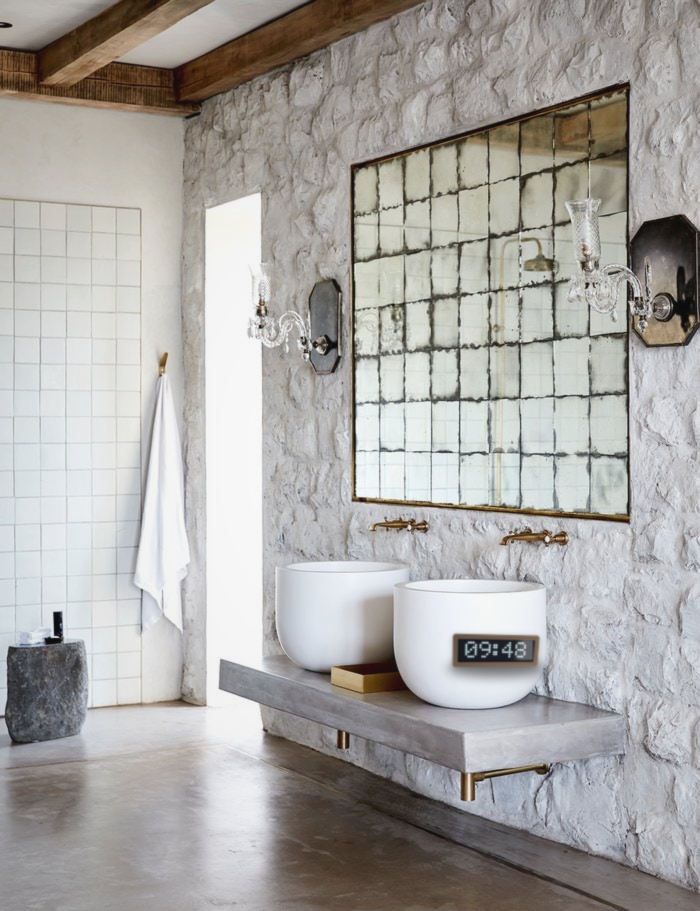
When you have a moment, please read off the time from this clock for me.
9:48
